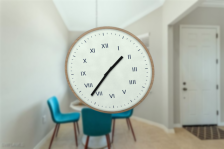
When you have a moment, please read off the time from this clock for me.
1:37
